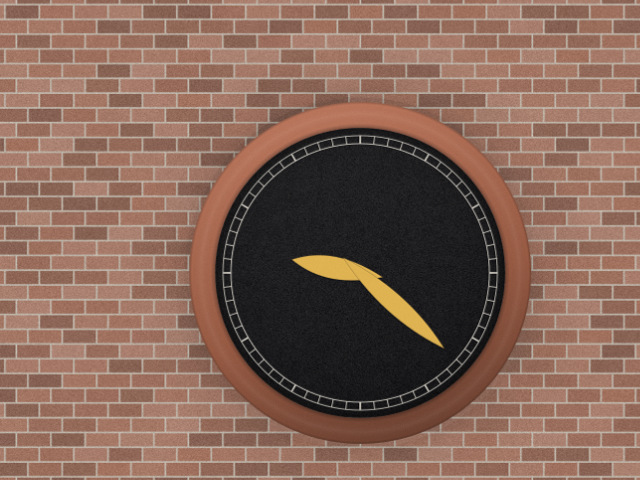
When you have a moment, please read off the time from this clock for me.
9:22
